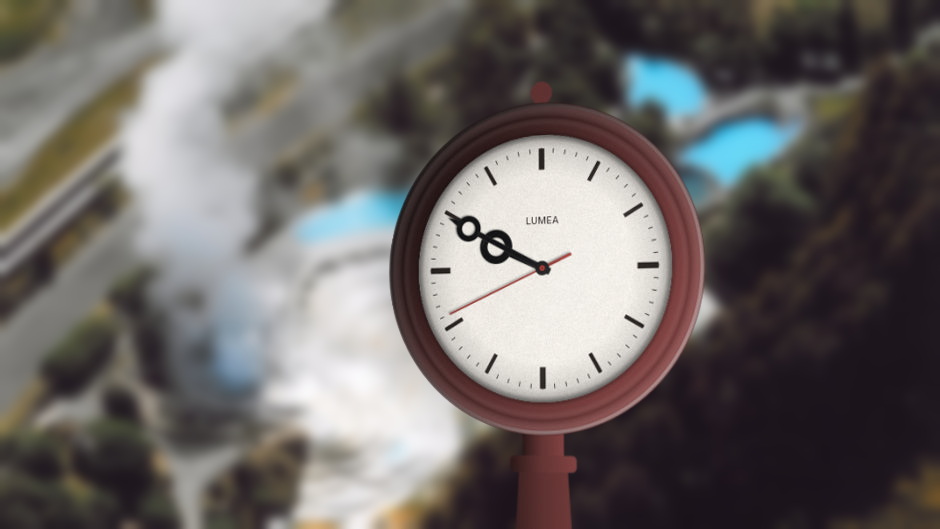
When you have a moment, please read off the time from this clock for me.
9:49:41
